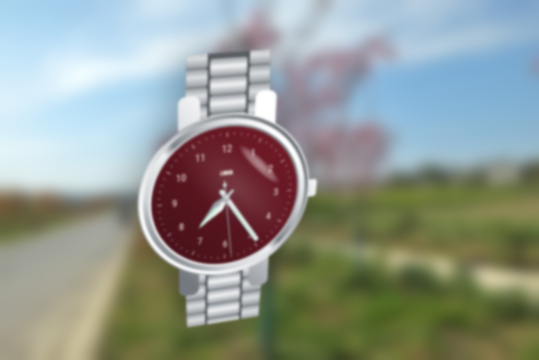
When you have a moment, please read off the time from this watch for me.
7:24:29
